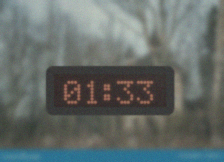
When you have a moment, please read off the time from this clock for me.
1:33
